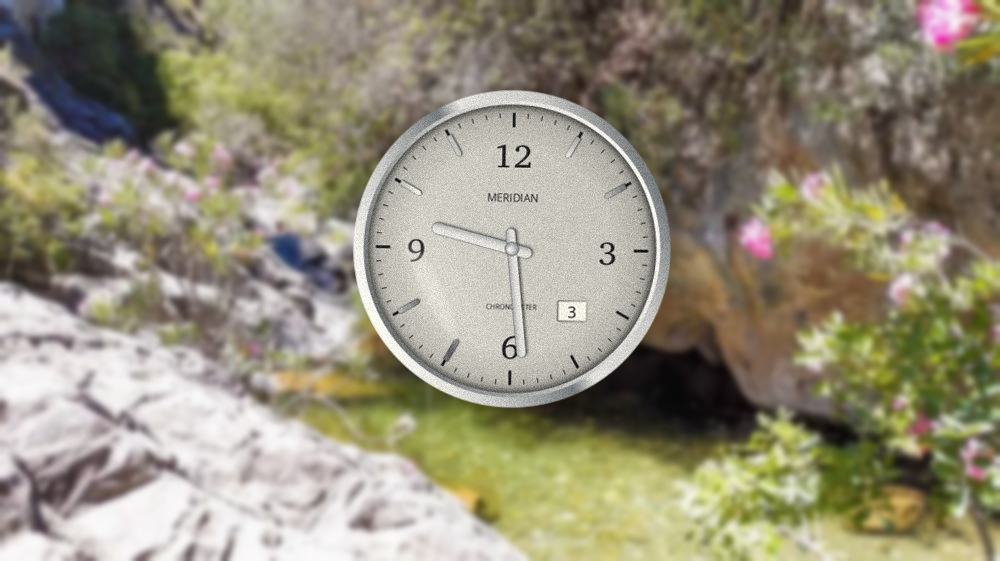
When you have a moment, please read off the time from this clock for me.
9:29
